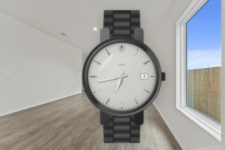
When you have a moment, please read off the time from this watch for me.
6:43
